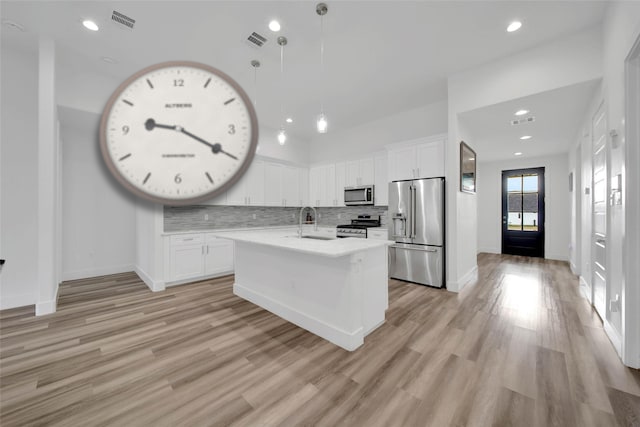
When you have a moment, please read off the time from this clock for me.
9:20
